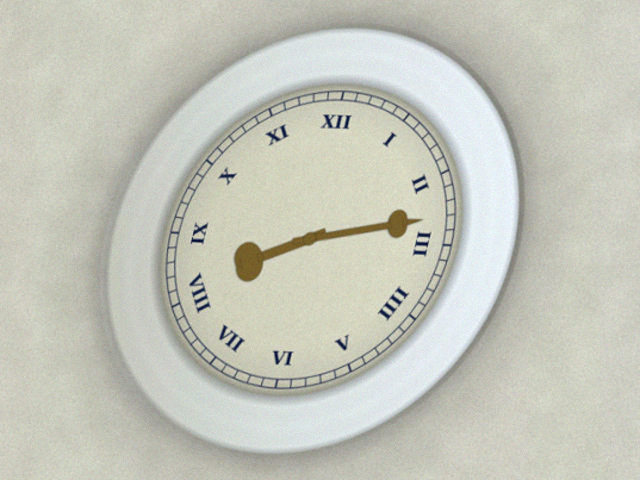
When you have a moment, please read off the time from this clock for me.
8:13
